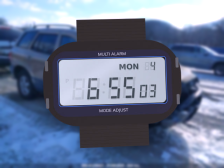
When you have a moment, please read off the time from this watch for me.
6:55:03
